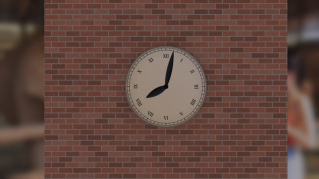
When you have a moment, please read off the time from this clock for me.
8:02
